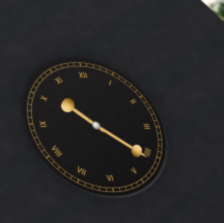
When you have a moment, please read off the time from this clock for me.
10:21
